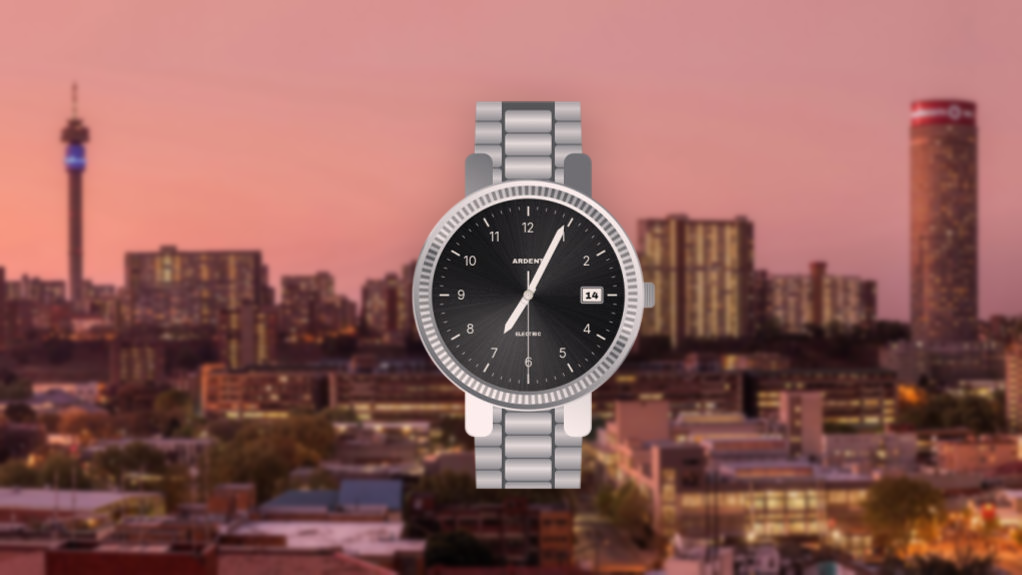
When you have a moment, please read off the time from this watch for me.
7:04:30
